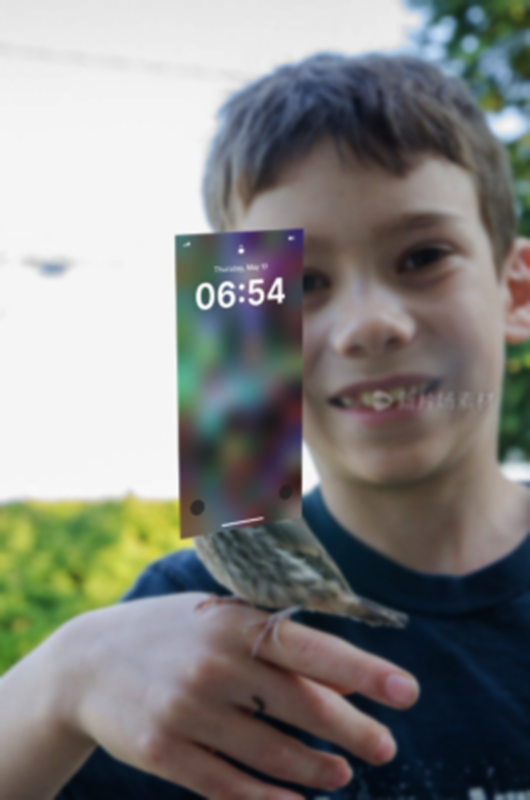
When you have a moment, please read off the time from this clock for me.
6:54
